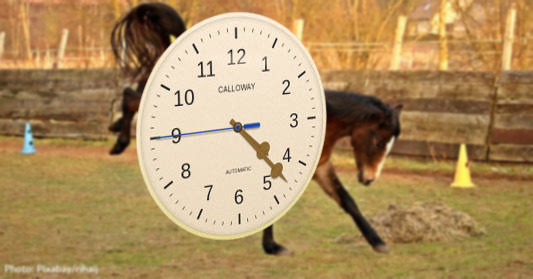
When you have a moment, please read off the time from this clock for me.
4:22:45
